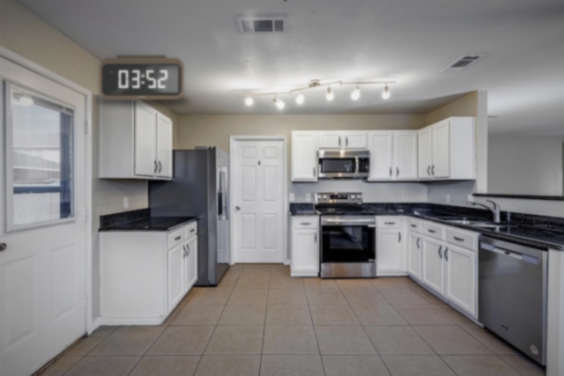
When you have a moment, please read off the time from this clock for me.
3:52
